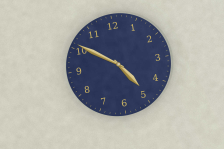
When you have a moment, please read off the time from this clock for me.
4:51
